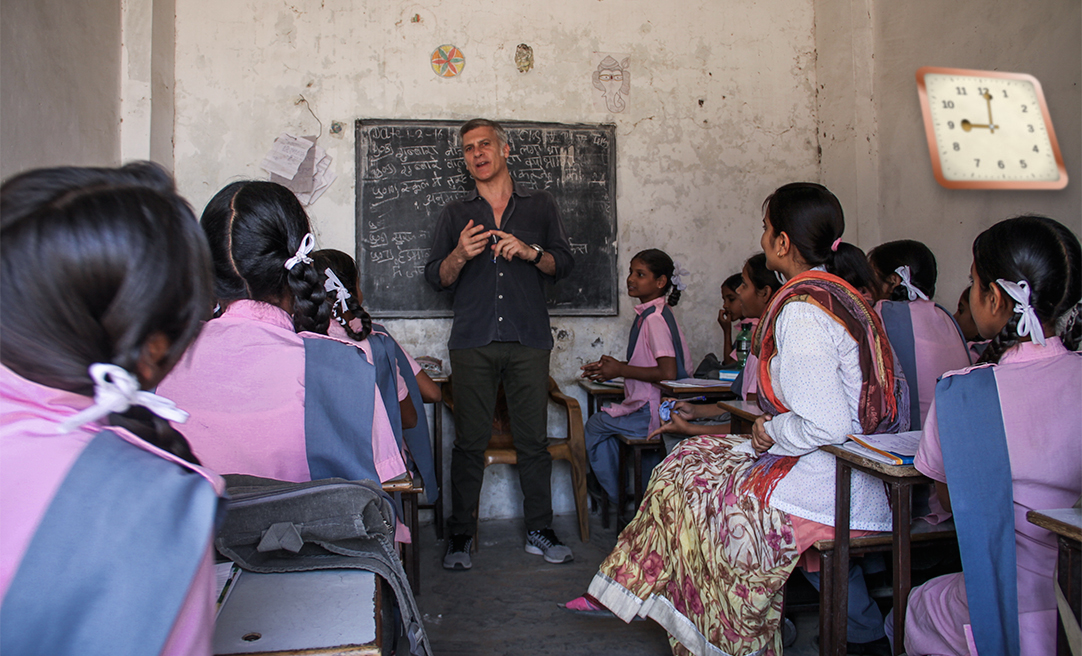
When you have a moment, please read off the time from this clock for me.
9:01
